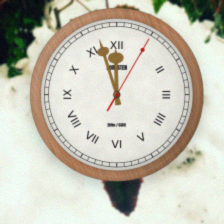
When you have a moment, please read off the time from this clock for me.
11:57:05
